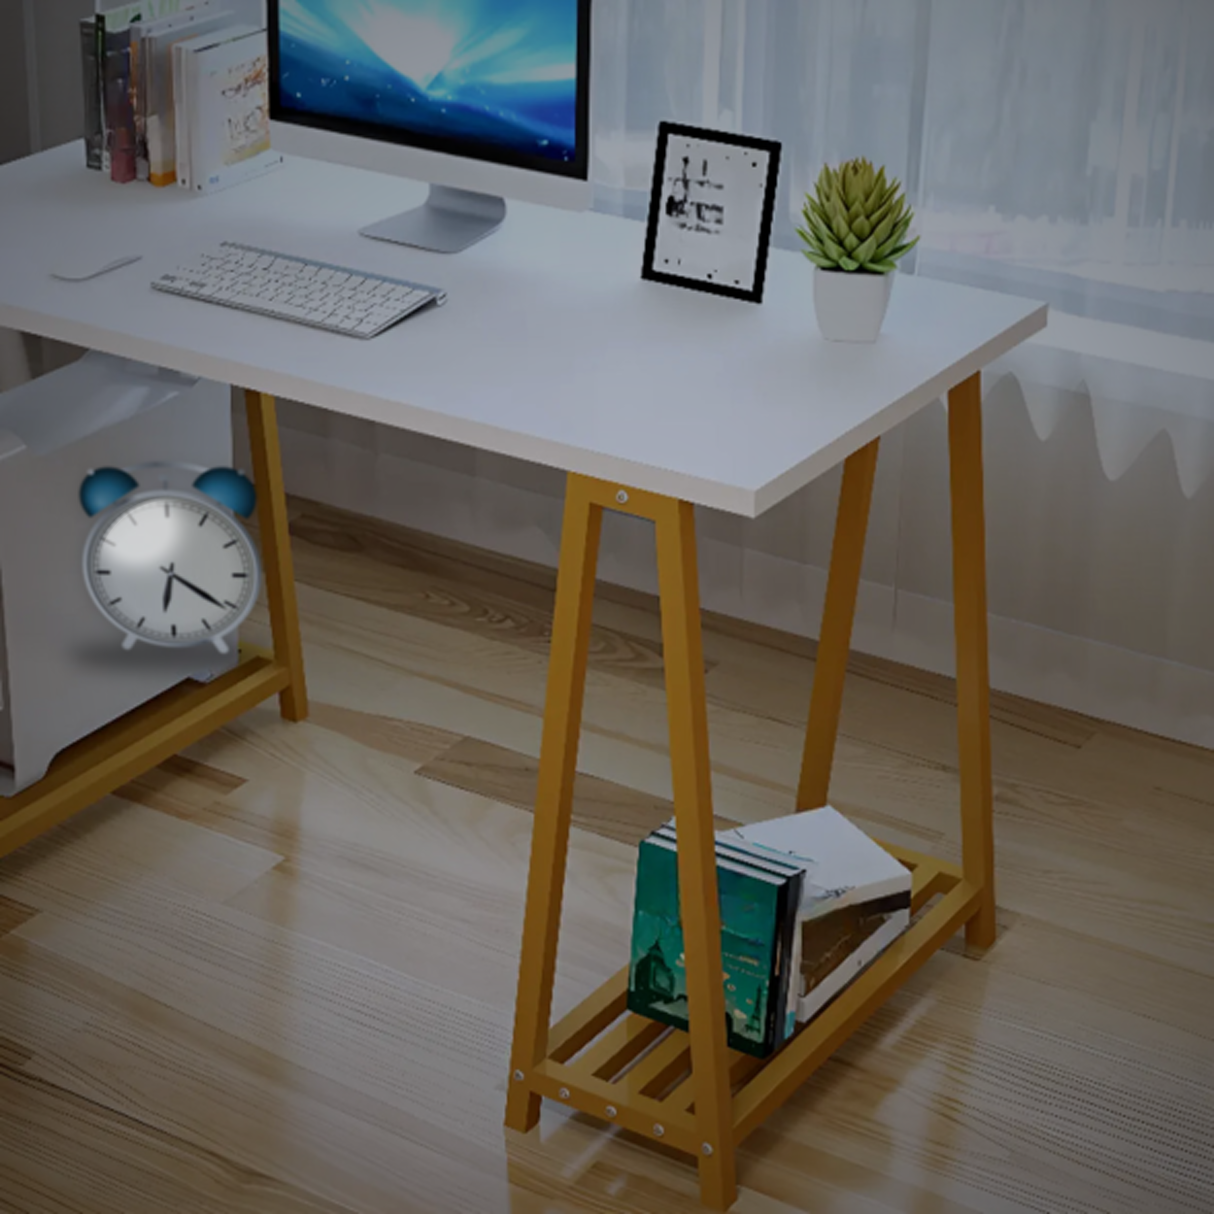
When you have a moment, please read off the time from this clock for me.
6:21
